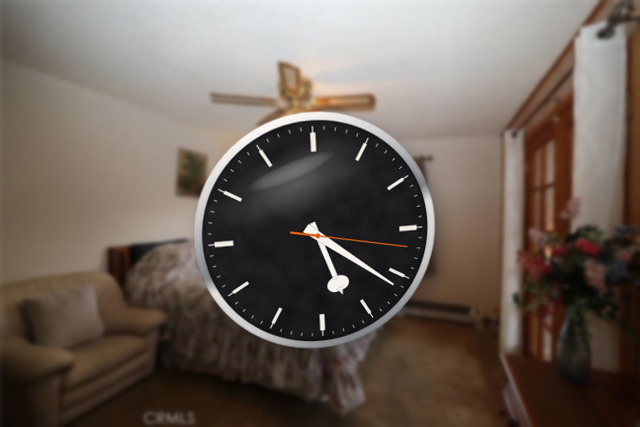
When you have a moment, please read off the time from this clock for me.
5:21:17
